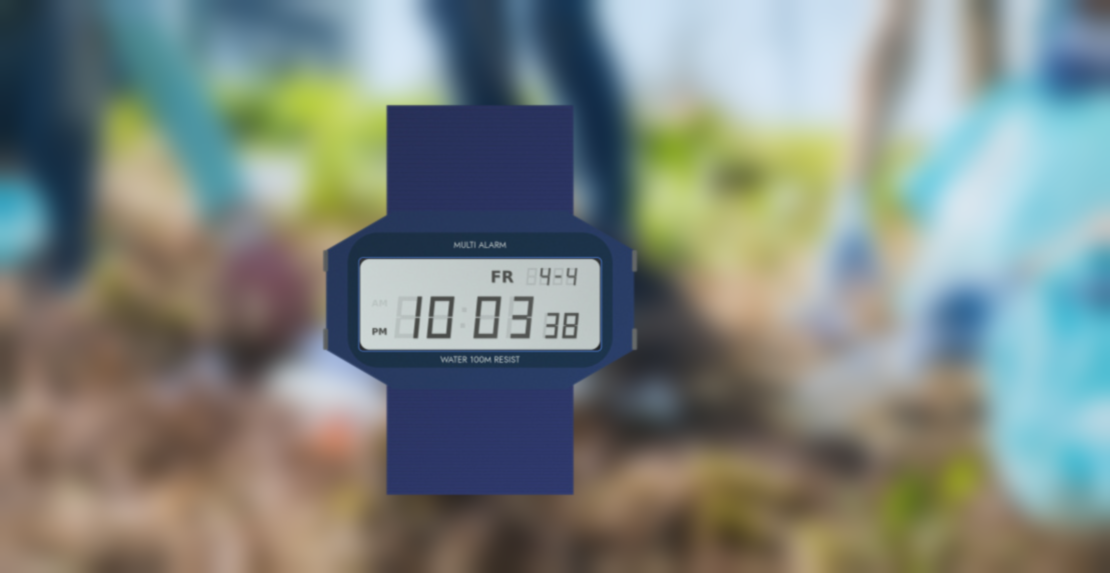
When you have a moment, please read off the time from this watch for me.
10:03:38
